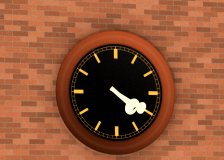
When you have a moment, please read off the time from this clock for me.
4:20
